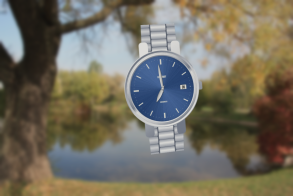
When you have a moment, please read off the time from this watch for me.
6:59
